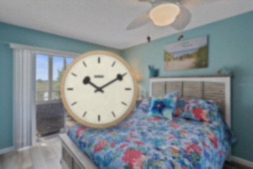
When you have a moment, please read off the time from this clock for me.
10:10
